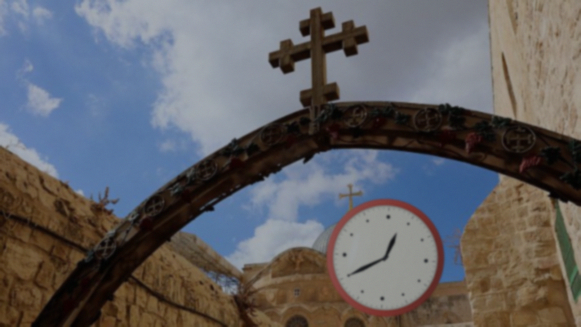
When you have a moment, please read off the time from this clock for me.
12:40
